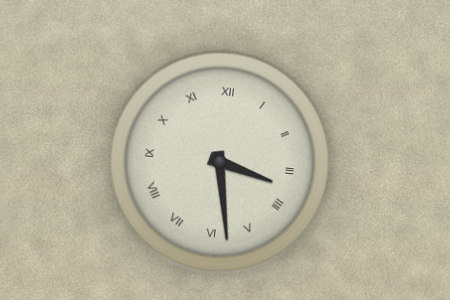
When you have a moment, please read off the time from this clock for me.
3:28
